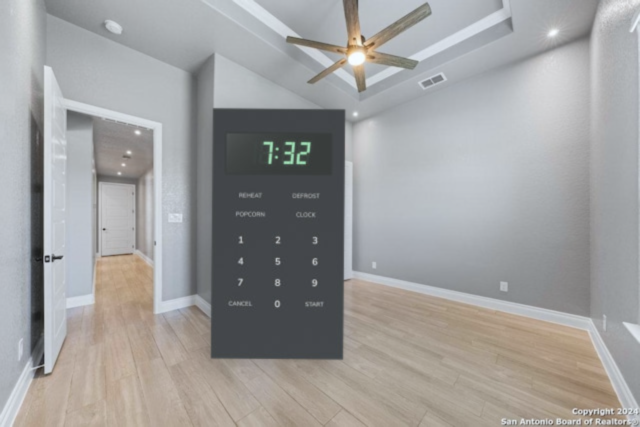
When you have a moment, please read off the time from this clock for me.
7:32
